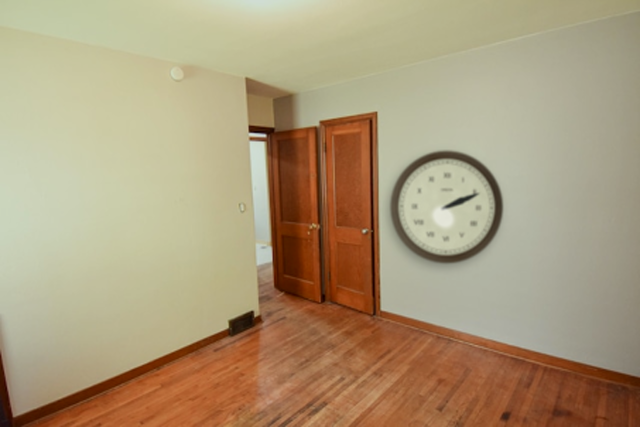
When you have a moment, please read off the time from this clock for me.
2:11
